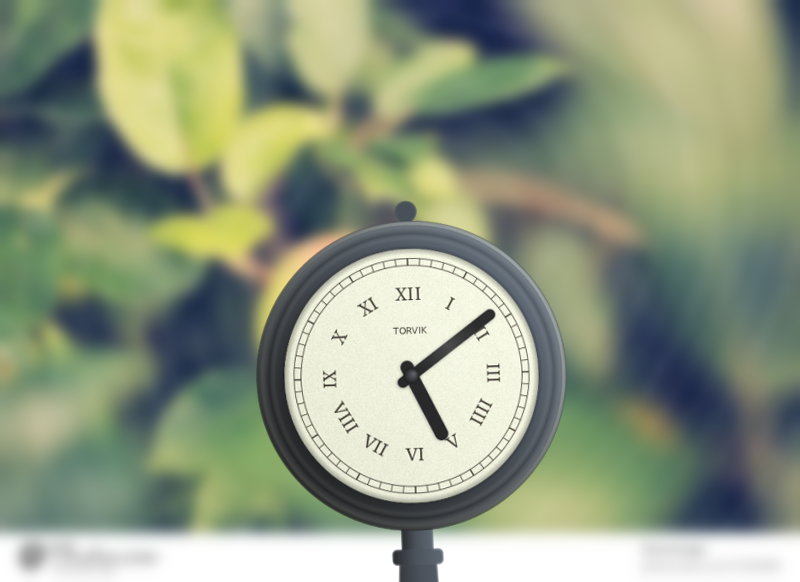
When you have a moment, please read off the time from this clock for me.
5:09
